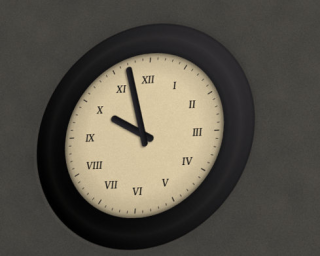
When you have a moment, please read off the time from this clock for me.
9:57
